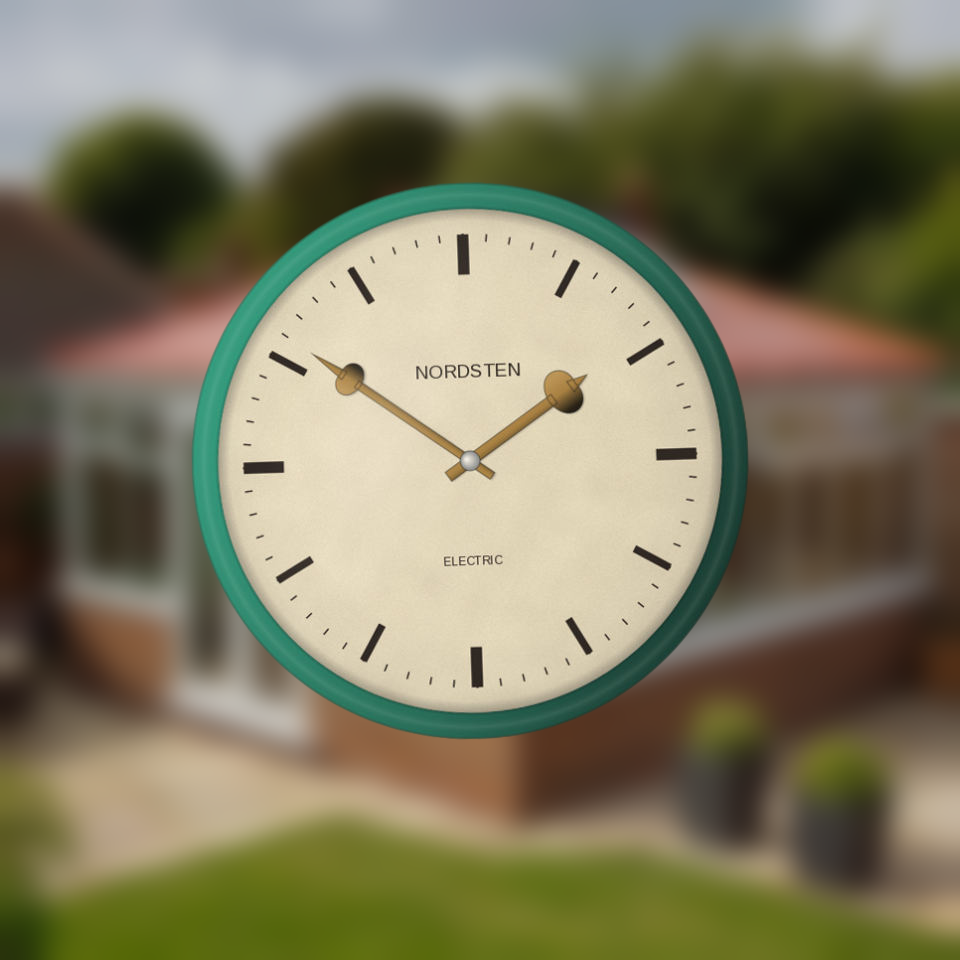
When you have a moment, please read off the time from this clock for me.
1:51
